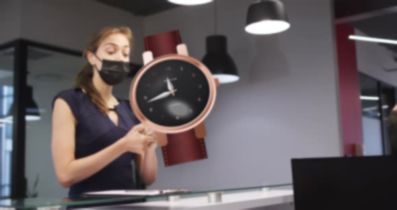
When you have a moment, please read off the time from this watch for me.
11:43
